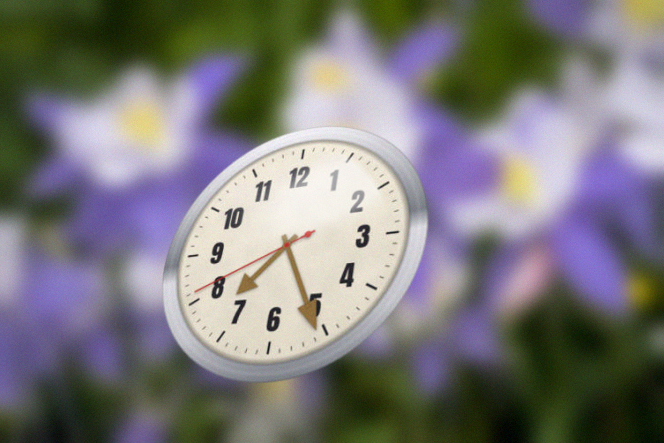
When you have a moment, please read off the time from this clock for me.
7:25:41
